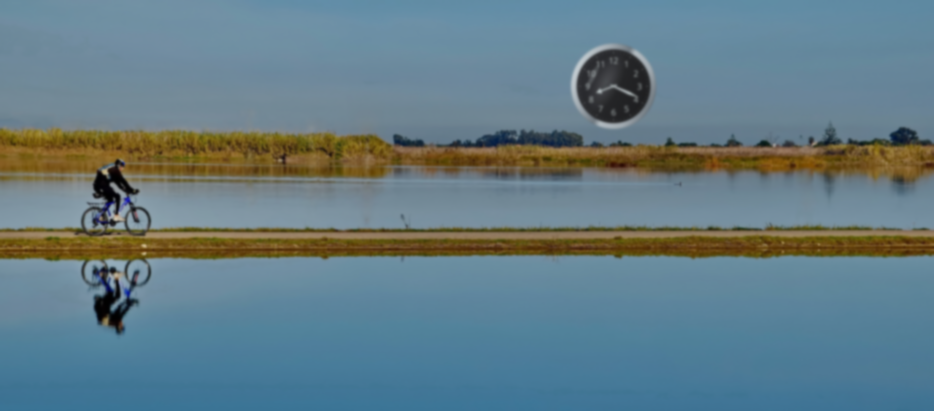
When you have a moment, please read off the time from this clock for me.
8:19
